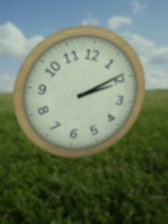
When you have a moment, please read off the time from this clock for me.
2:09
